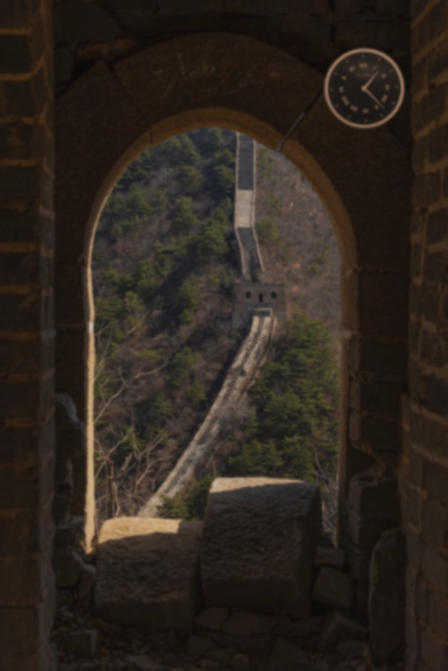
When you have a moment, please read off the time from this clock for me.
1:23
